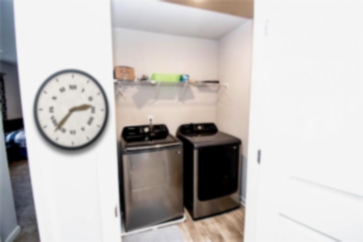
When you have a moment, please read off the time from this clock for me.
2:37
